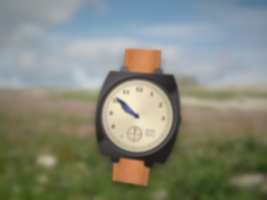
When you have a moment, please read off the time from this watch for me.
9:51
